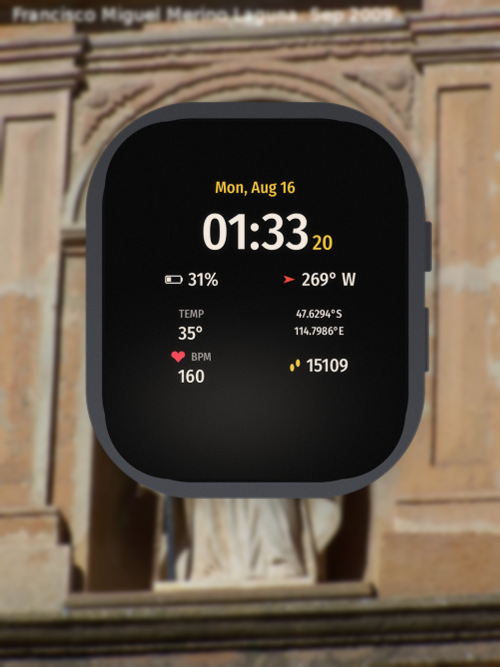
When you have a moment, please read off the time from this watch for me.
1:33:20
